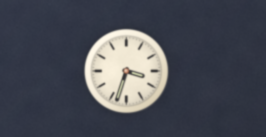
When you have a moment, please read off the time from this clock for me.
3:33
